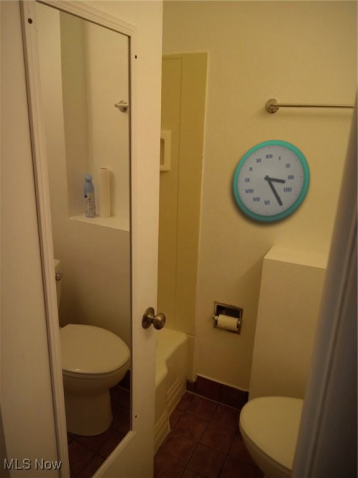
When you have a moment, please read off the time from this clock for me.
3:25
